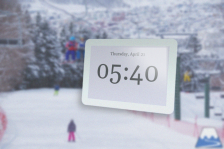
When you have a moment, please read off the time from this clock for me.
5:40
